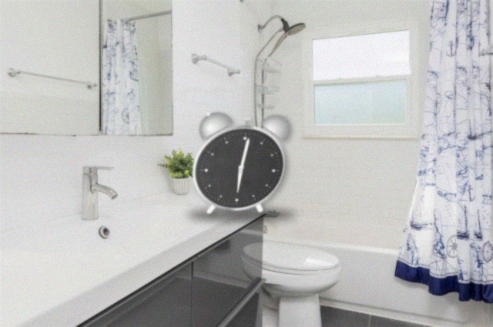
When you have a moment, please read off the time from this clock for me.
6:01
